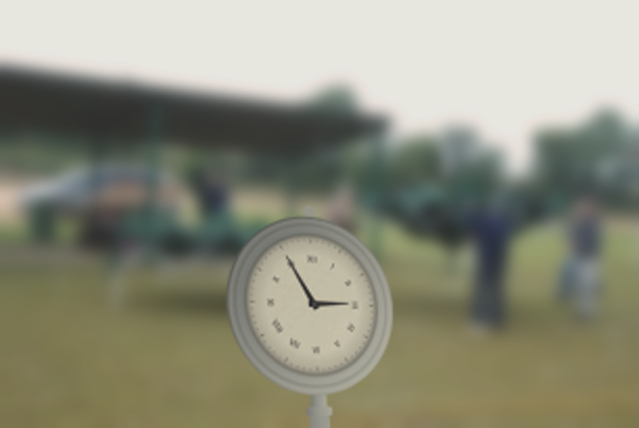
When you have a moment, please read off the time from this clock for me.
2:55
